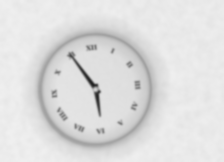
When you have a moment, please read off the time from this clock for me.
5:55
